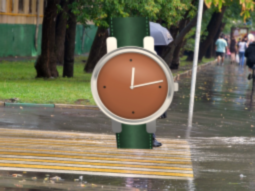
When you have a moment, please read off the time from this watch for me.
12:13
